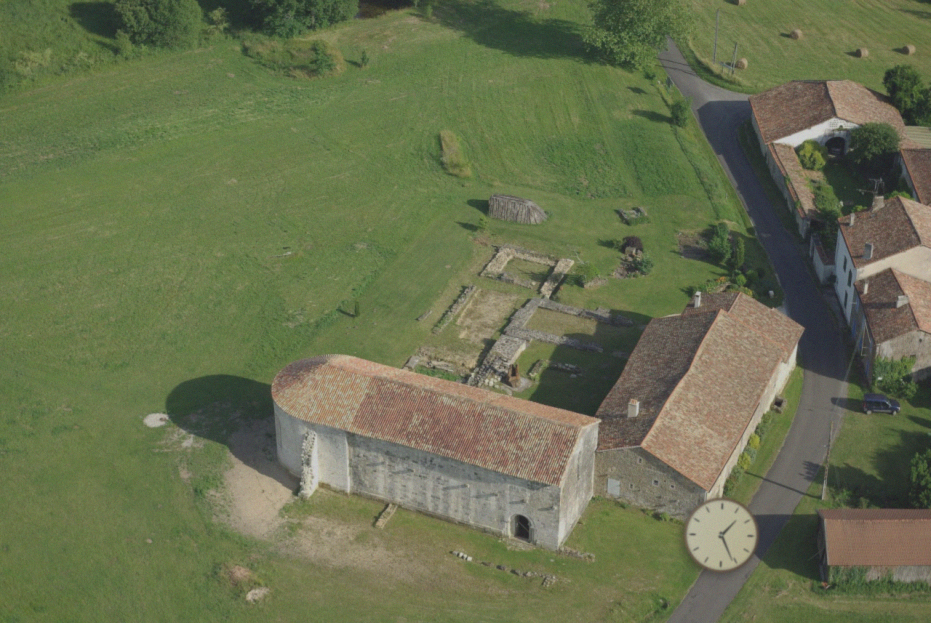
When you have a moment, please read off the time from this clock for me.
1:26
